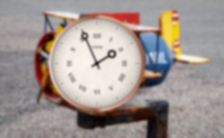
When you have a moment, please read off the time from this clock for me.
1:56
